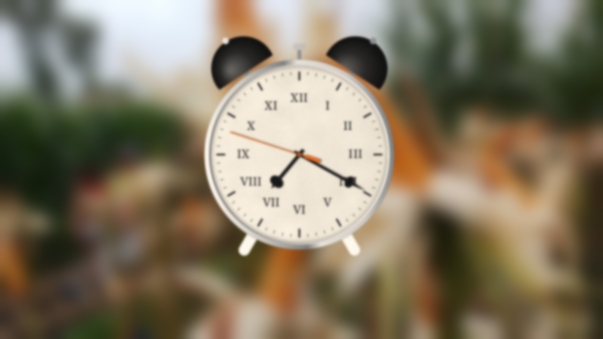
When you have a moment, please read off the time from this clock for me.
7:19:48
